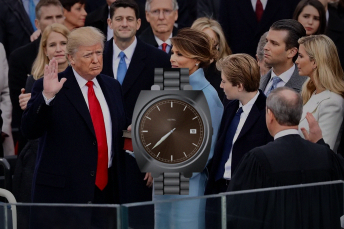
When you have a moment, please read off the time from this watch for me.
7:38
